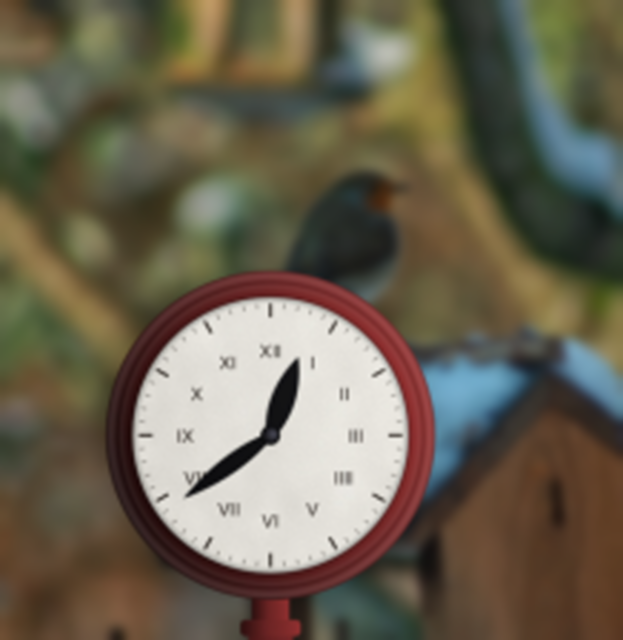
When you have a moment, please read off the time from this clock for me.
12:39
